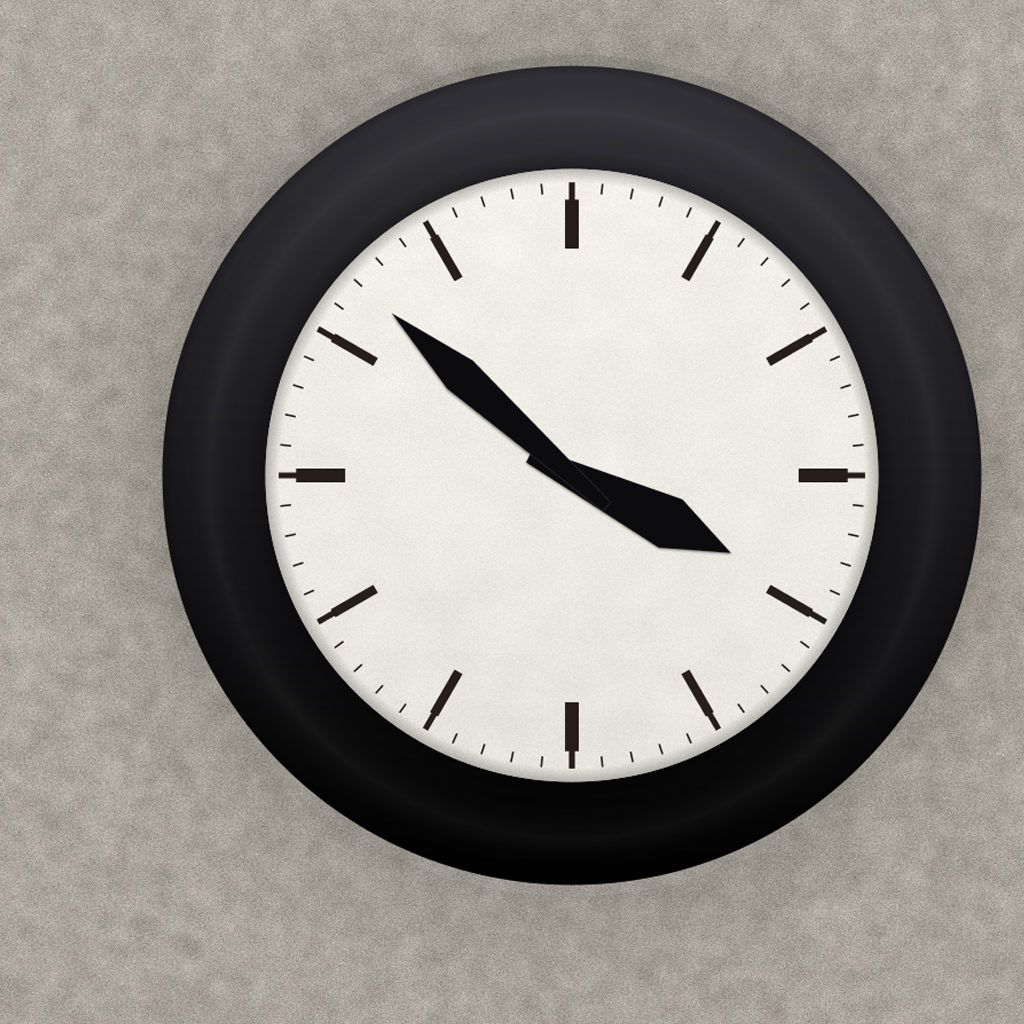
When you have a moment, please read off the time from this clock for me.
3:52
